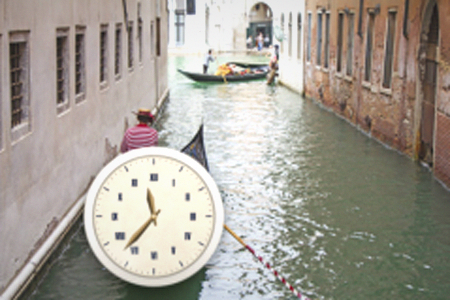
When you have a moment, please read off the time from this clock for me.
11:37
